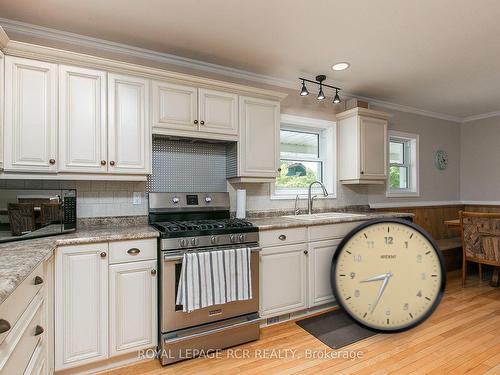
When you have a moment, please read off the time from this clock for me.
8:34
